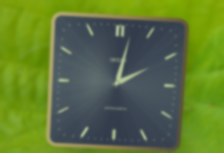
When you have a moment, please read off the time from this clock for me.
2:02
